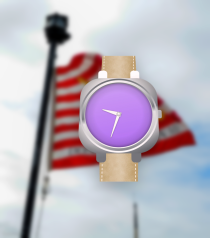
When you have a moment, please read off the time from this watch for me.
9:33
